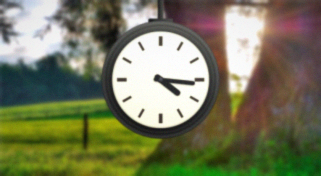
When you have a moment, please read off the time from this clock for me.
4:16
